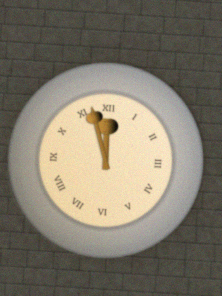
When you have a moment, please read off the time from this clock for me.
11:57
